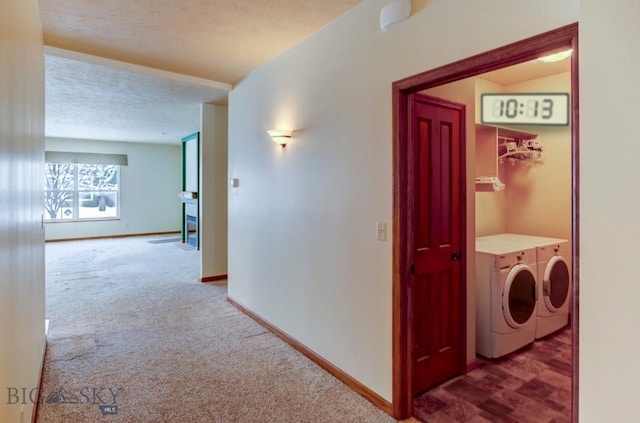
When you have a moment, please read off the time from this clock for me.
10:13
